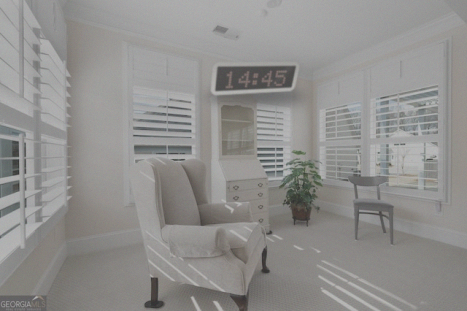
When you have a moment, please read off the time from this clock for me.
14:45
